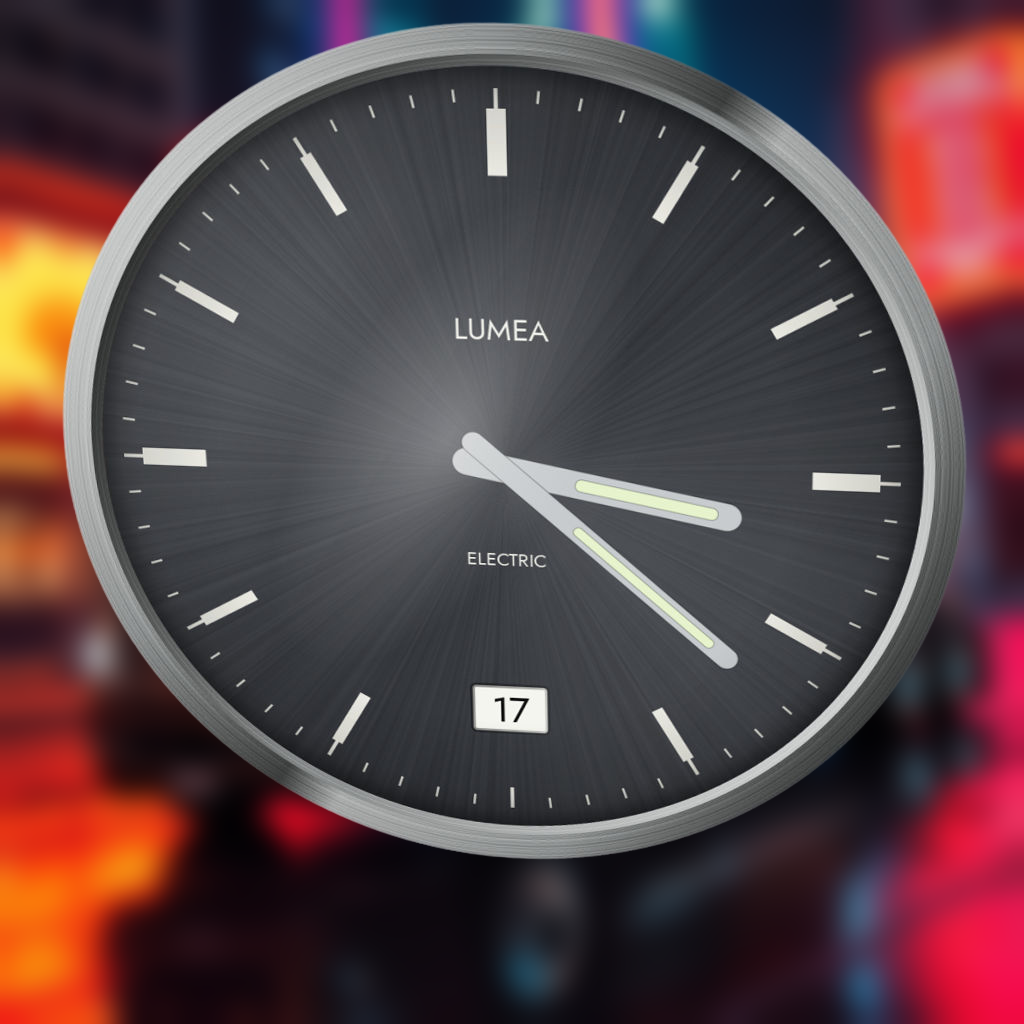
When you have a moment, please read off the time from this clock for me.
3:22
